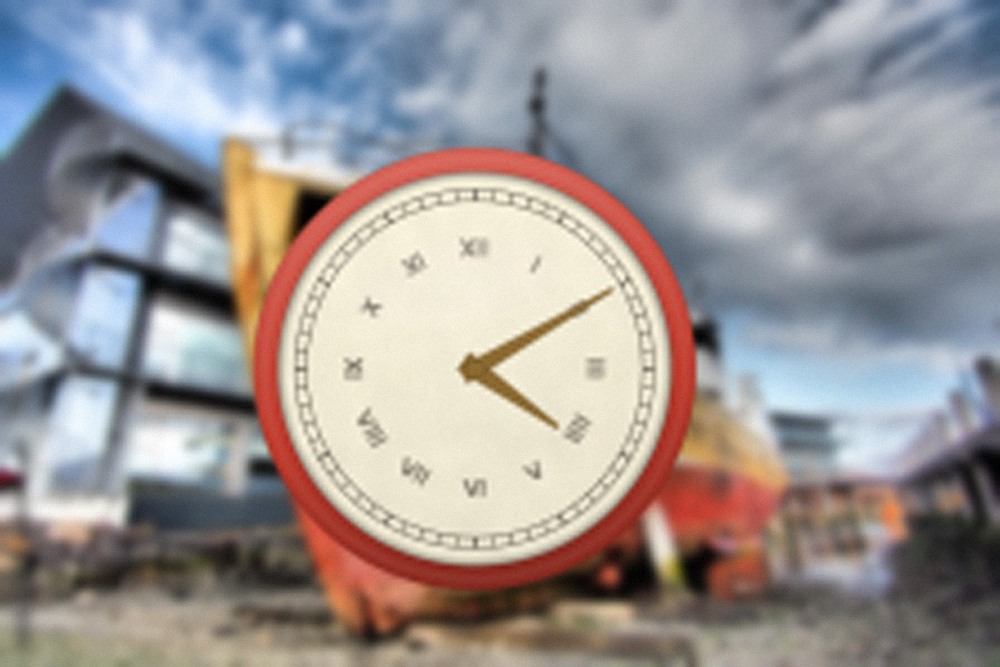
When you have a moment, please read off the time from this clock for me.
4:10
